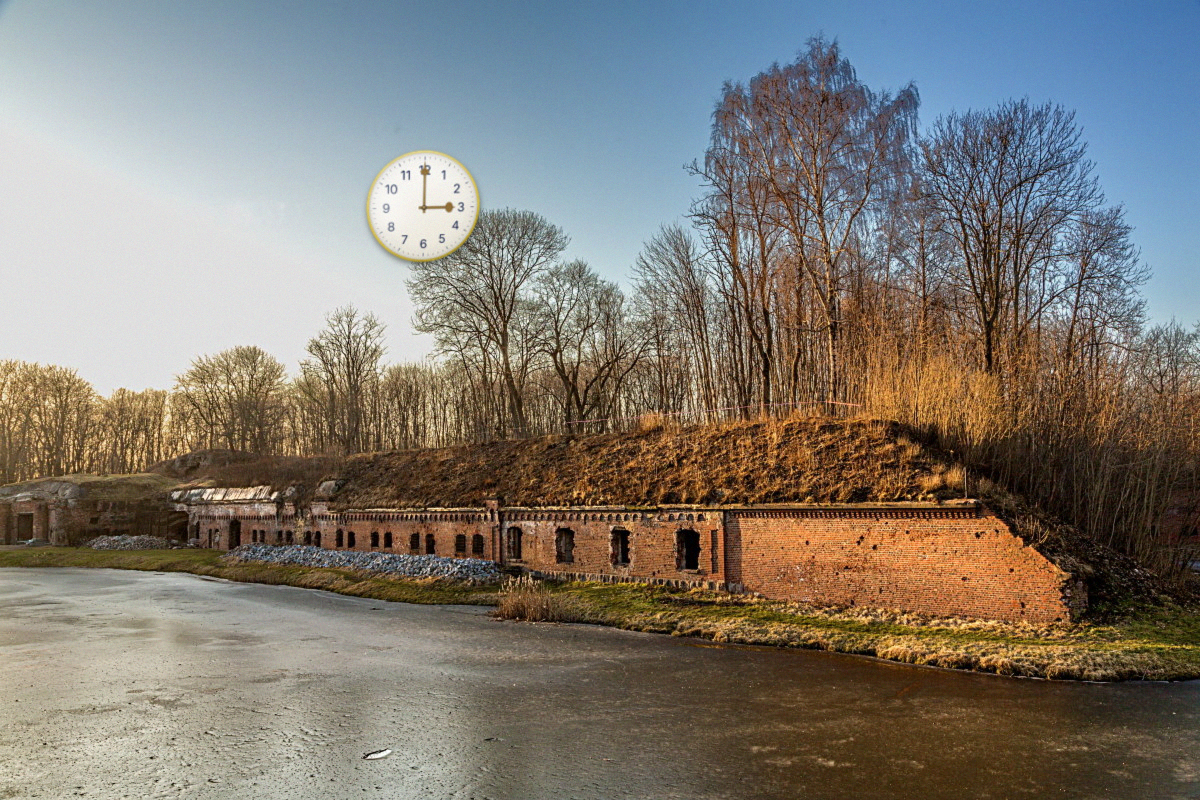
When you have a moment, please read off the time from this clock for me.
3:00
